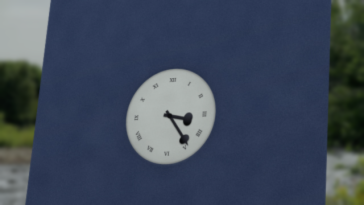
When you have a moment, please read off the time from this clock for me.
3:24
